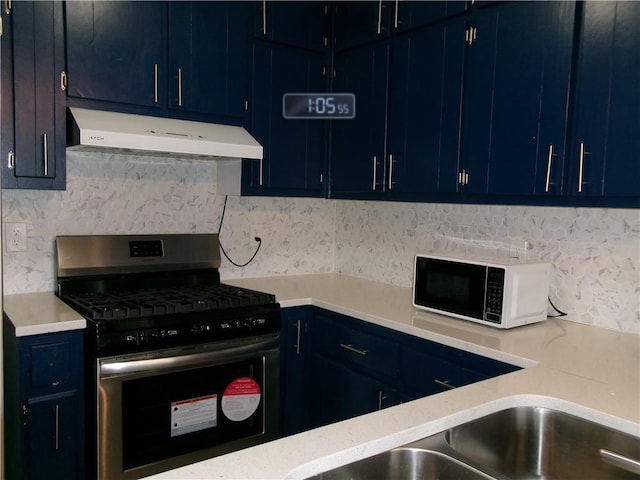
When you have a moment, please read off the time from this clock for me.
1:05
